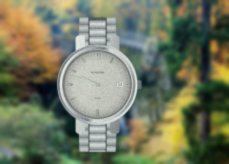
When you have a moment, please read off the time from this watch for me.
9:48
